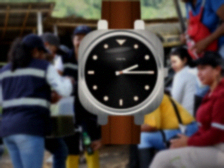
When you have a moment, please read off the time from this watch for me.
2:15
